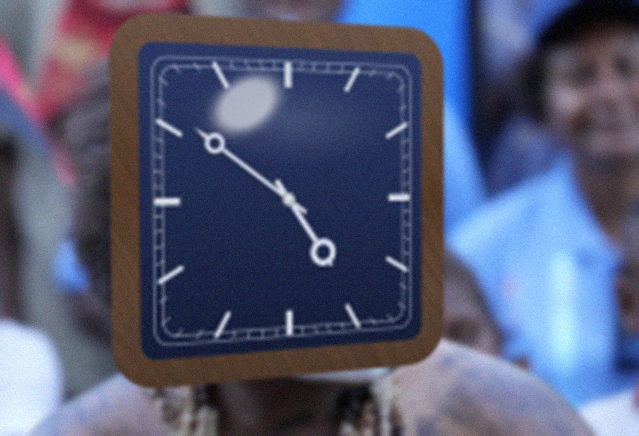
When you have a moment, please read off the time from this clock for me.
4:51
